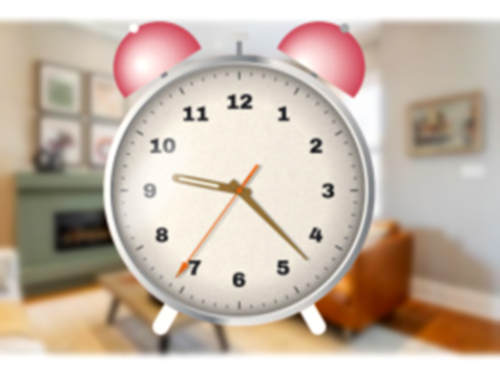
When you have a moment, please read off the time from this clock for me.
9:22:36
